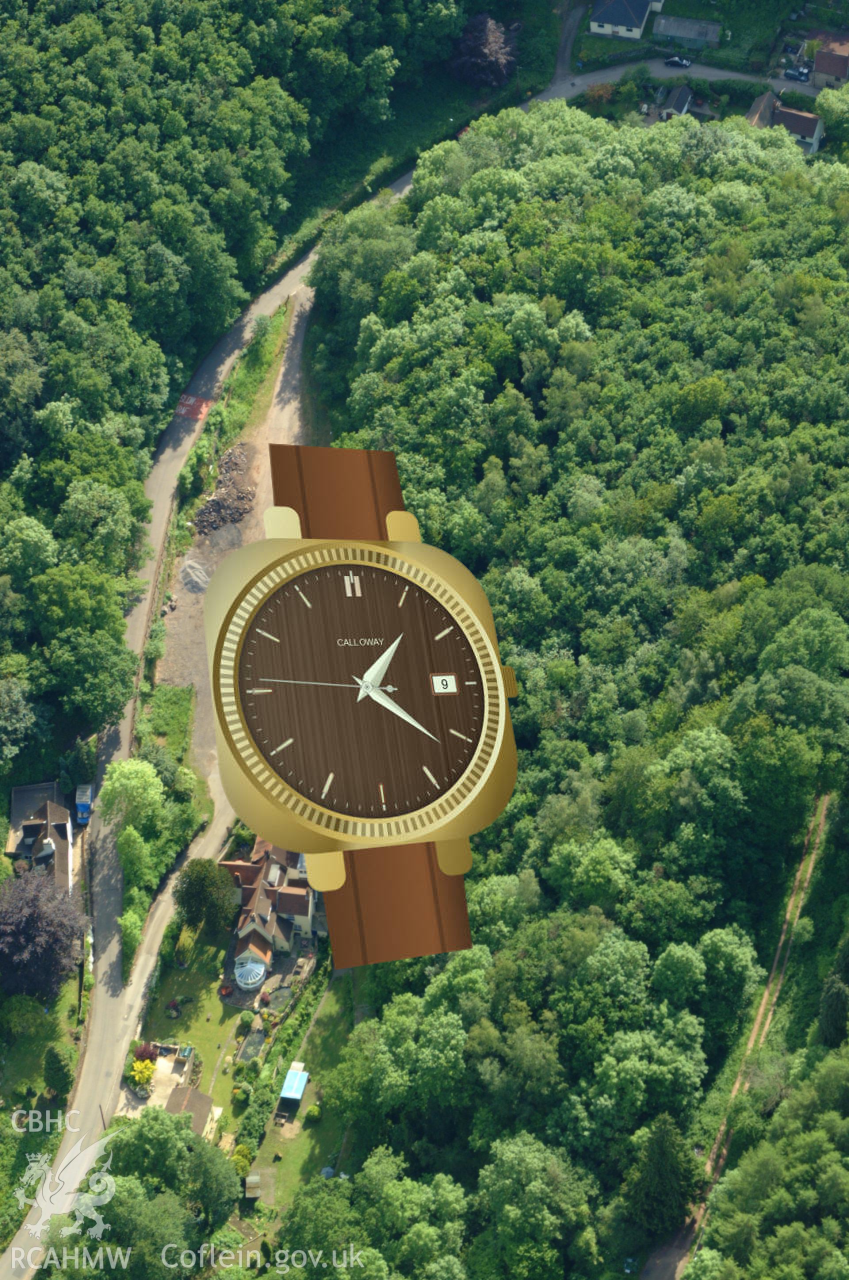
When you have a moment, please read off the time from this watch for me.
1:21:46
